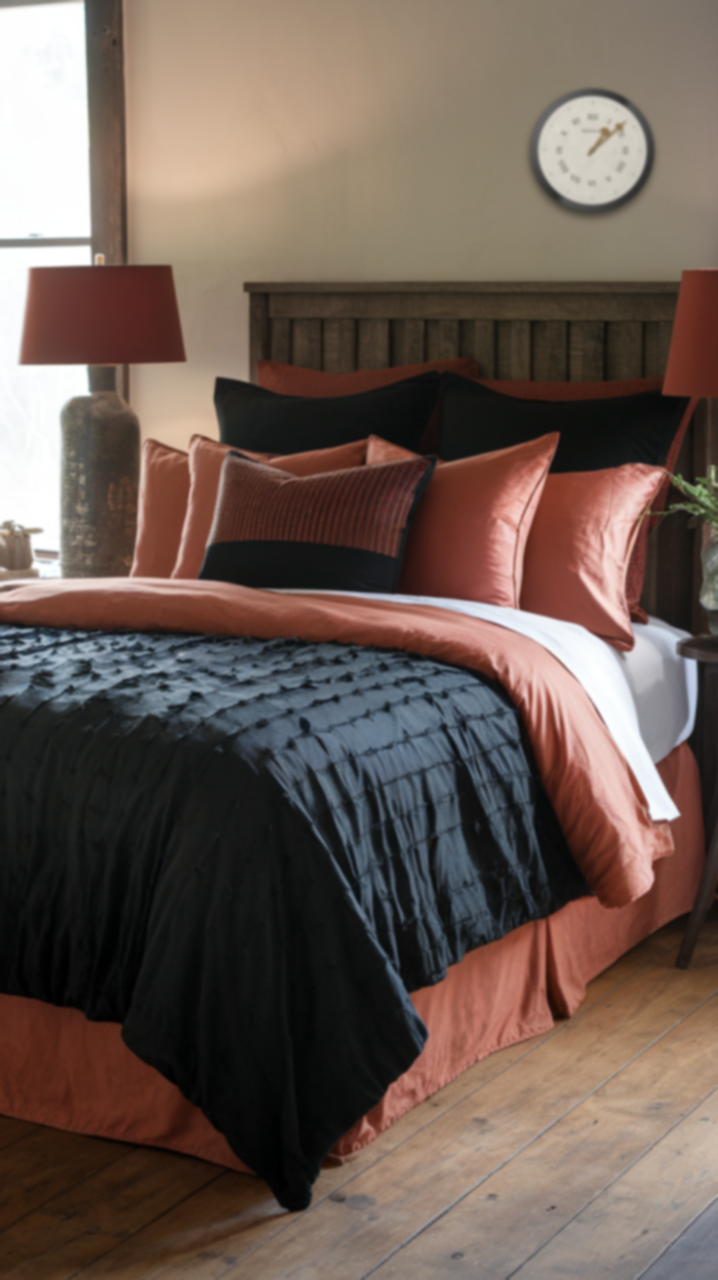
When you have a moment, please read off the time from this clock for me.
1:08
